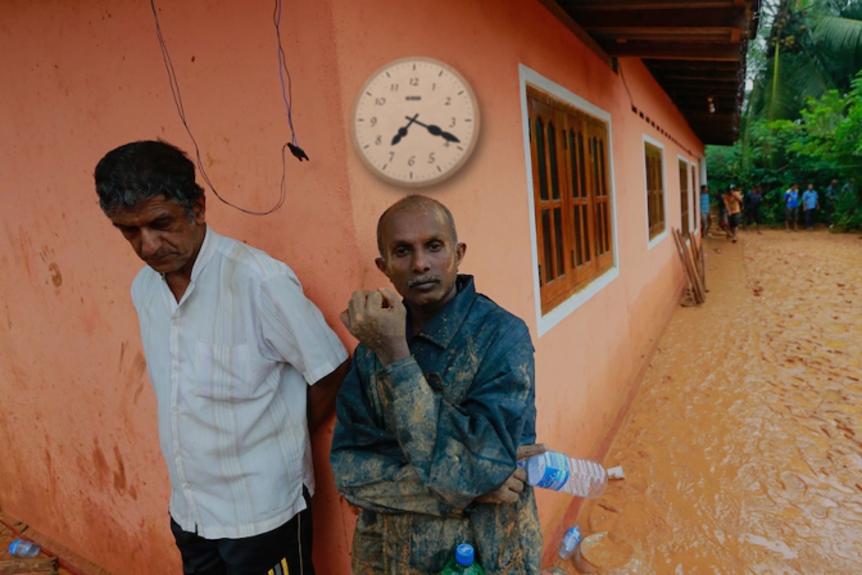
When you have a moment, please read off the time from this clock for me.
7:19
